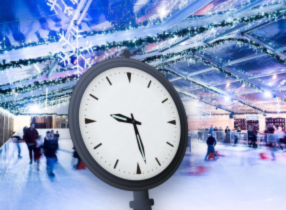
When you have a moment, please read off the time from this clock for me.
9:28
